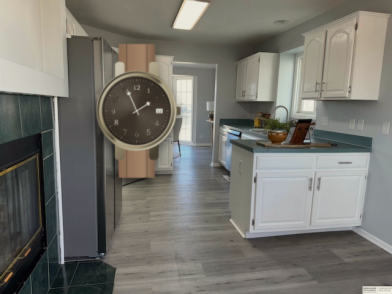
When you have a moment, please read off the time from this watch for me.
1:56
